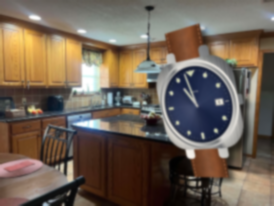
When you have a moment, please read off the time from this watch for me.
10:58
